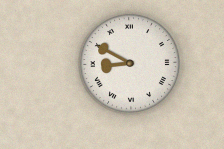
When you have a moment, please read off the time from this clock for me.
8:50
